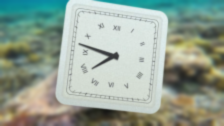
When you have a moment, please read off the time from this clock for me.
7:47
